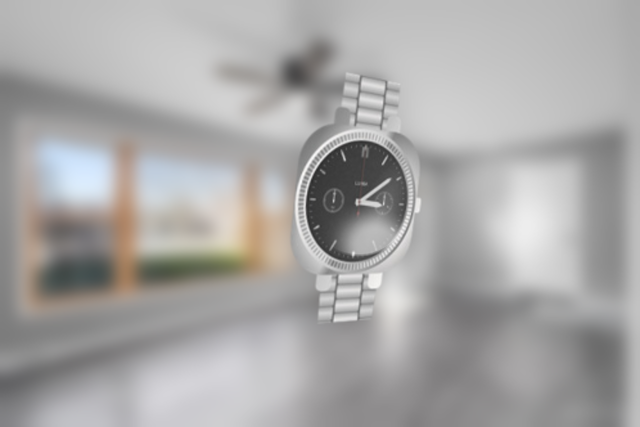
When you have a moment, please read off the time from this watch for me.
3:09
